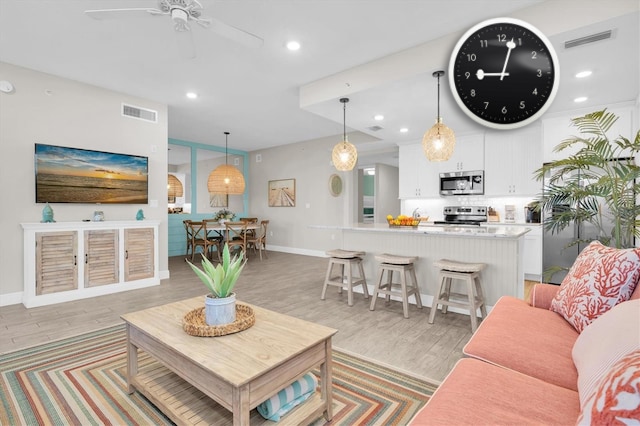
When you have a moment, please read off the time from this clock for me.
9:03
